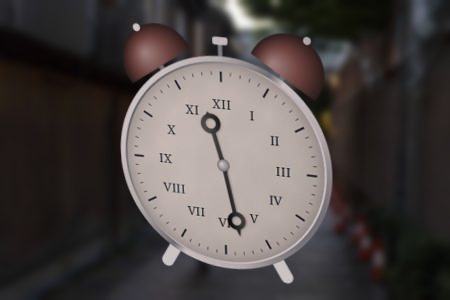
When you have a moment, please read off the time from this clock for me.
11:28
